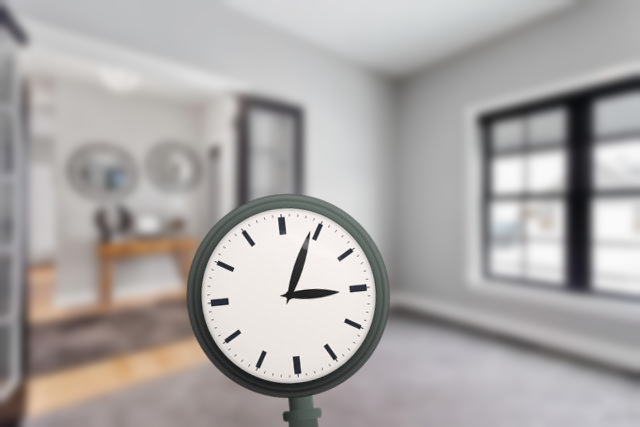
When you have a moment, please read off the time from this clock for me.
3:04
